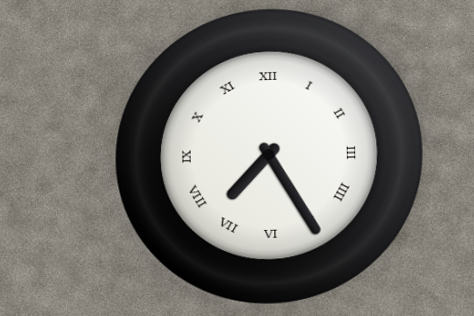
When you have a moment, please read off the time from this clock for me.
7:25
